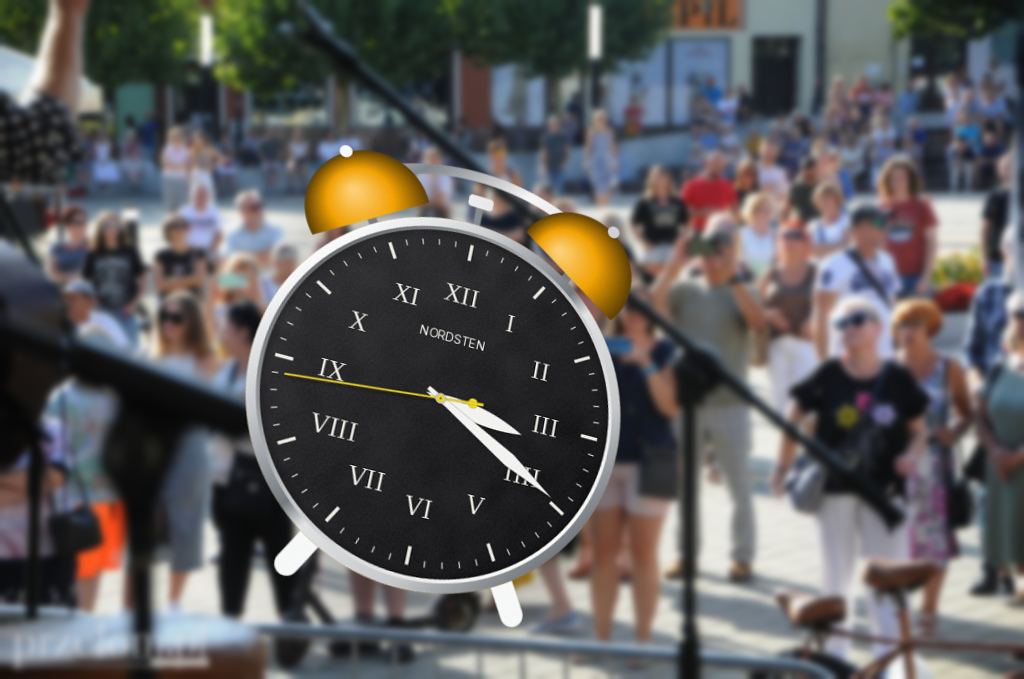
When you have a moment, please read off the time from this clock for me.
3:19:44
